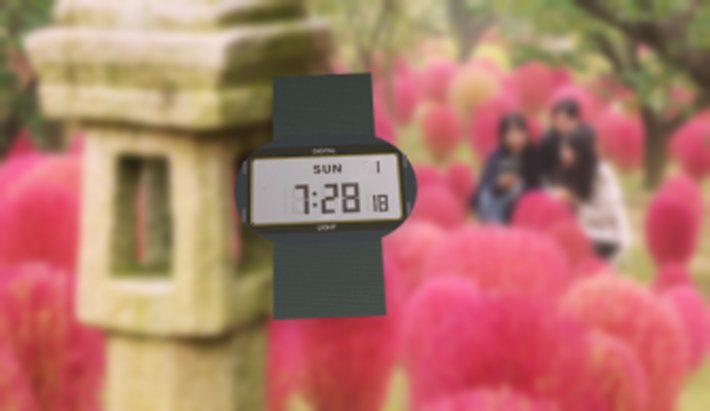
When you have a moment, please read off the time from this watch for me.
7:28:18
